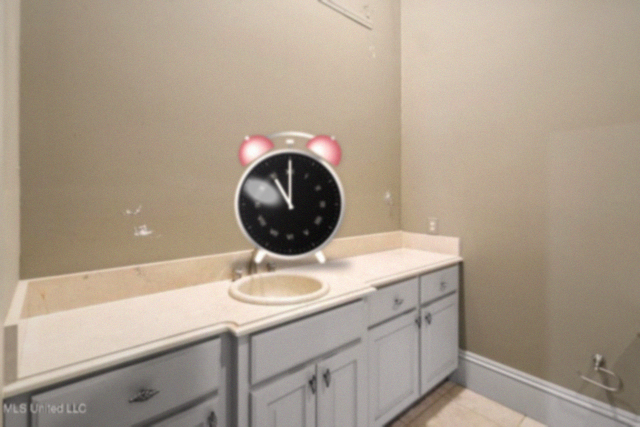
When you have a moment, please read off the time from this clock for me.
11:00
